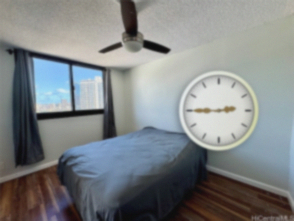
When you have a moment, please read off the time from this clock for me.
2:45
